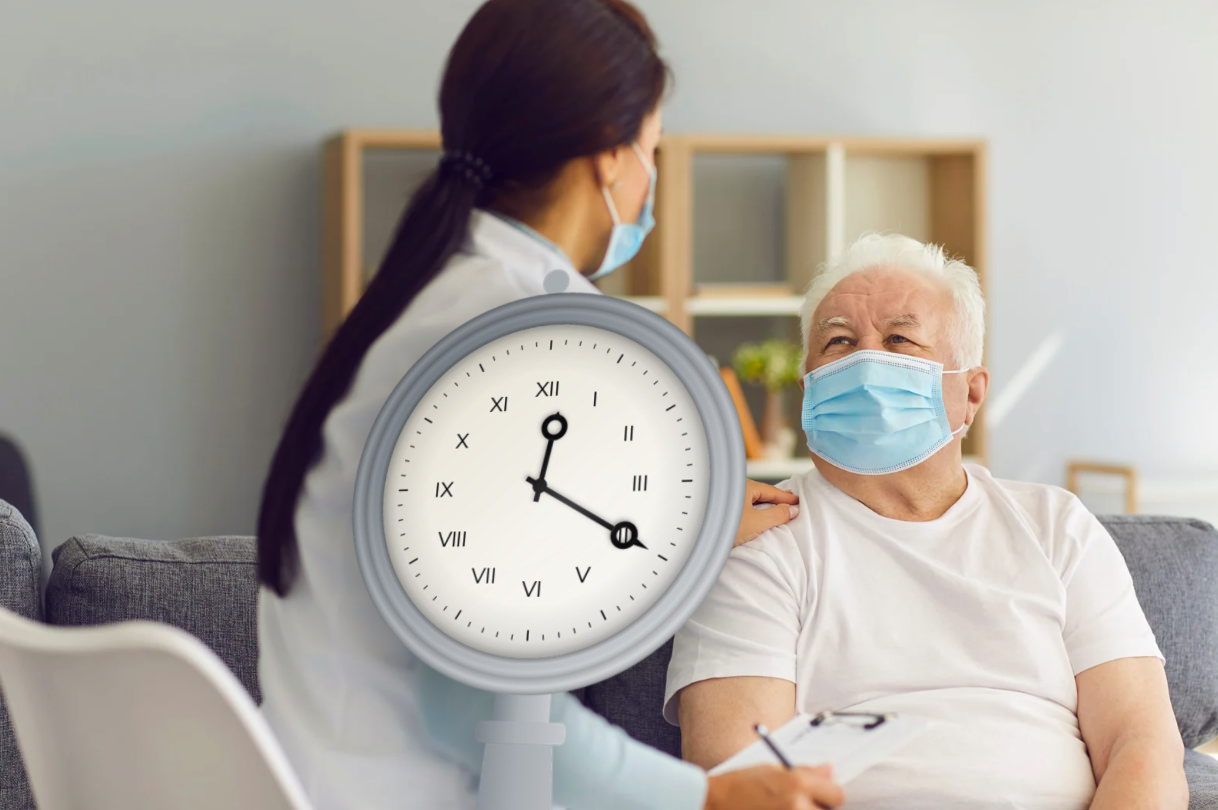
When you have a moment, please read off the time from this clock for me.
12:20
